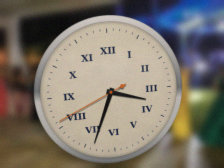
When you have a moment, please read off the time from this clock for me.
3:33:41
